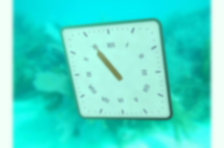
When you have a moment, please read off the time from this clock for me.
10:55
